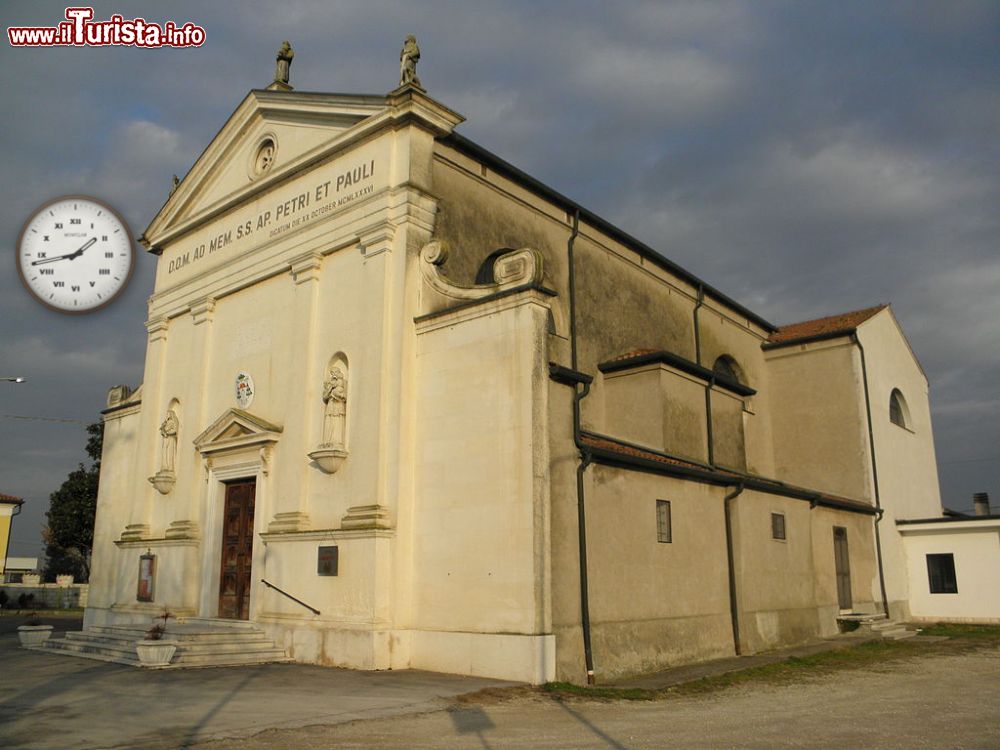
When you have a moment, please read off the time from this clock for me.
1:43
